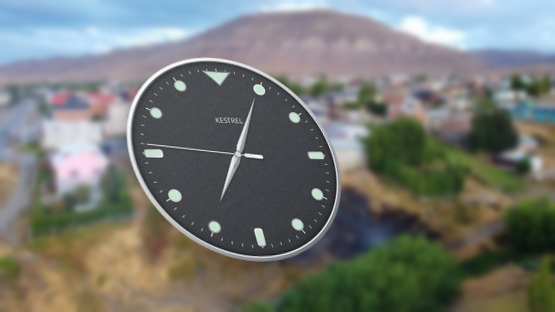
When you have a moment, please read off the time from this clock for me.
7:04:46
